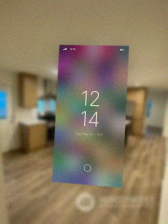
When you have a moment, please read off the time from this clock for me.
12:14
